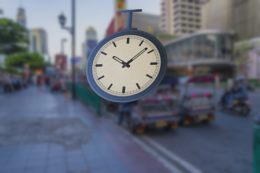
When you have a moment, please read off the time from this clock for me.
10:08
